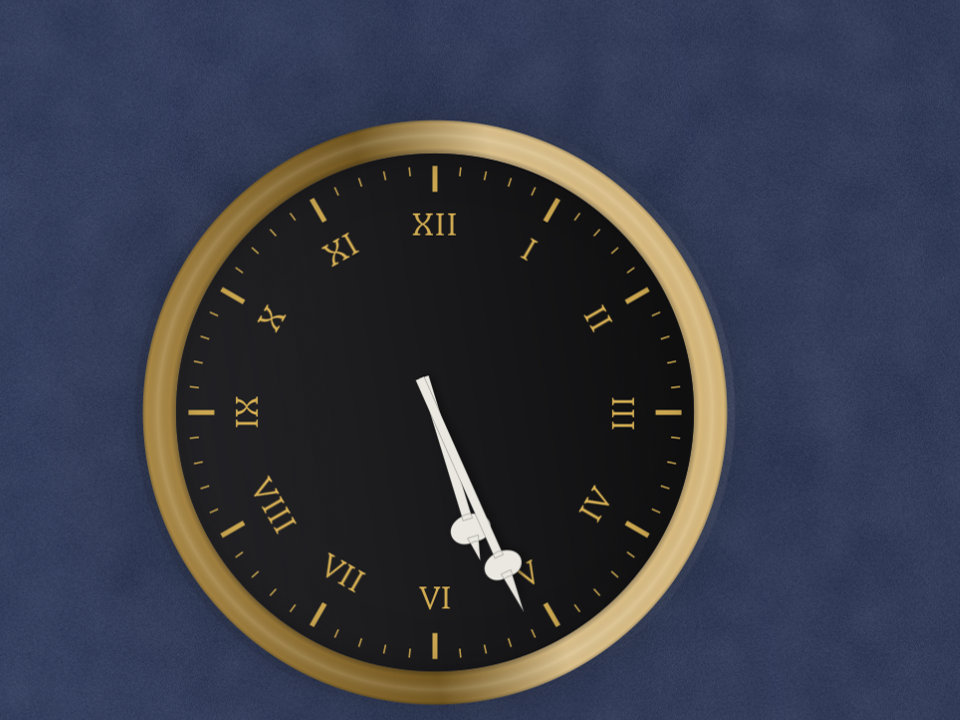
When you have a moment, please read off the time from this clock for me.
5:26
